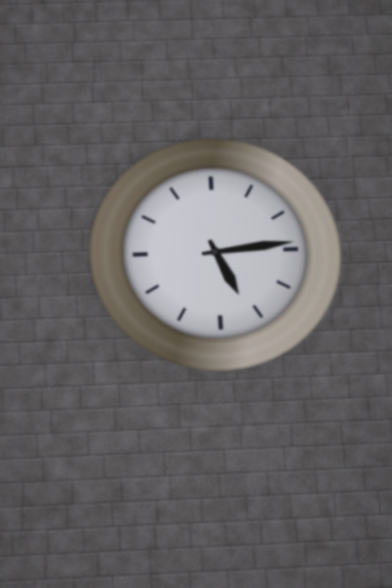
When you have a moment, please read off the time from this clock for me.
5:14
